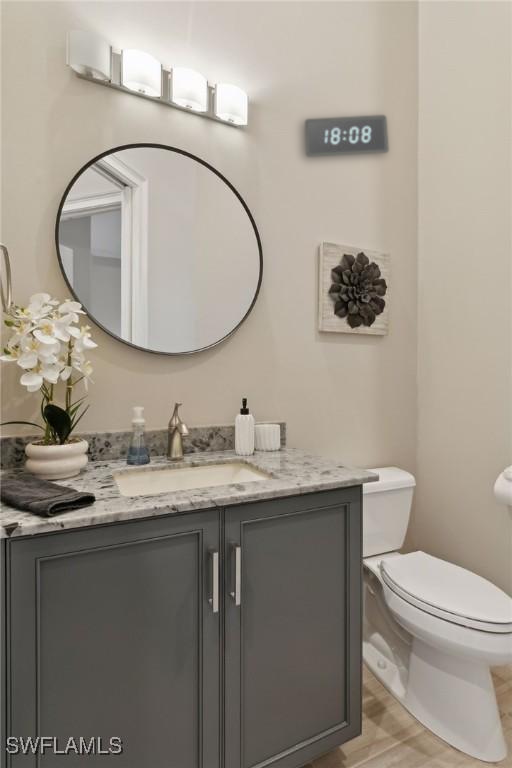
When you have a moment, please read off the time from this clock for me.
18:08
